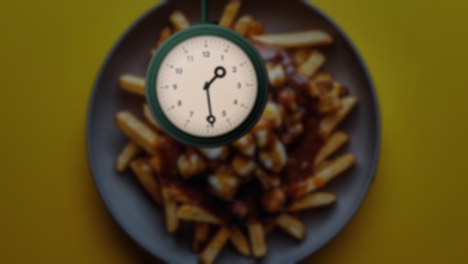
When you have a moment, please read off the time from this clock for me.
1:29
